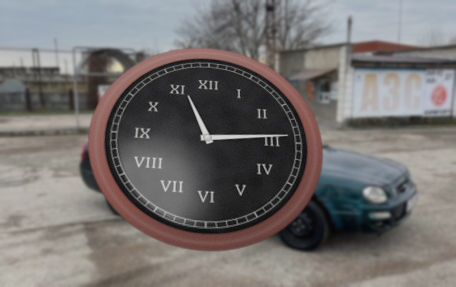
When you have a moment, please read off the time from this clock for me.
11:14
